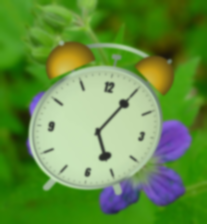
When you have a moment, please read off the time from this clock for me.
5:05
